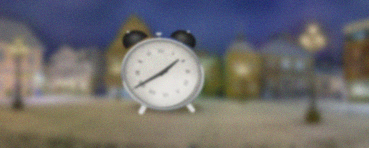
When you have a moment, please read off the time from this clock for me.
1:40
